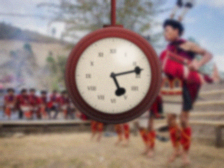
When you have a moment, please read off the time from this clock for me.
5:13
